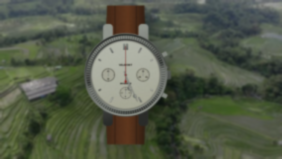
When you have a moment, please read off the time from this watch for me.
5:26
